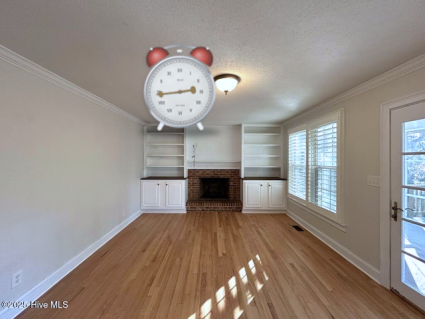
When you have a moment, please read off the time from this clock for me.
2:44
